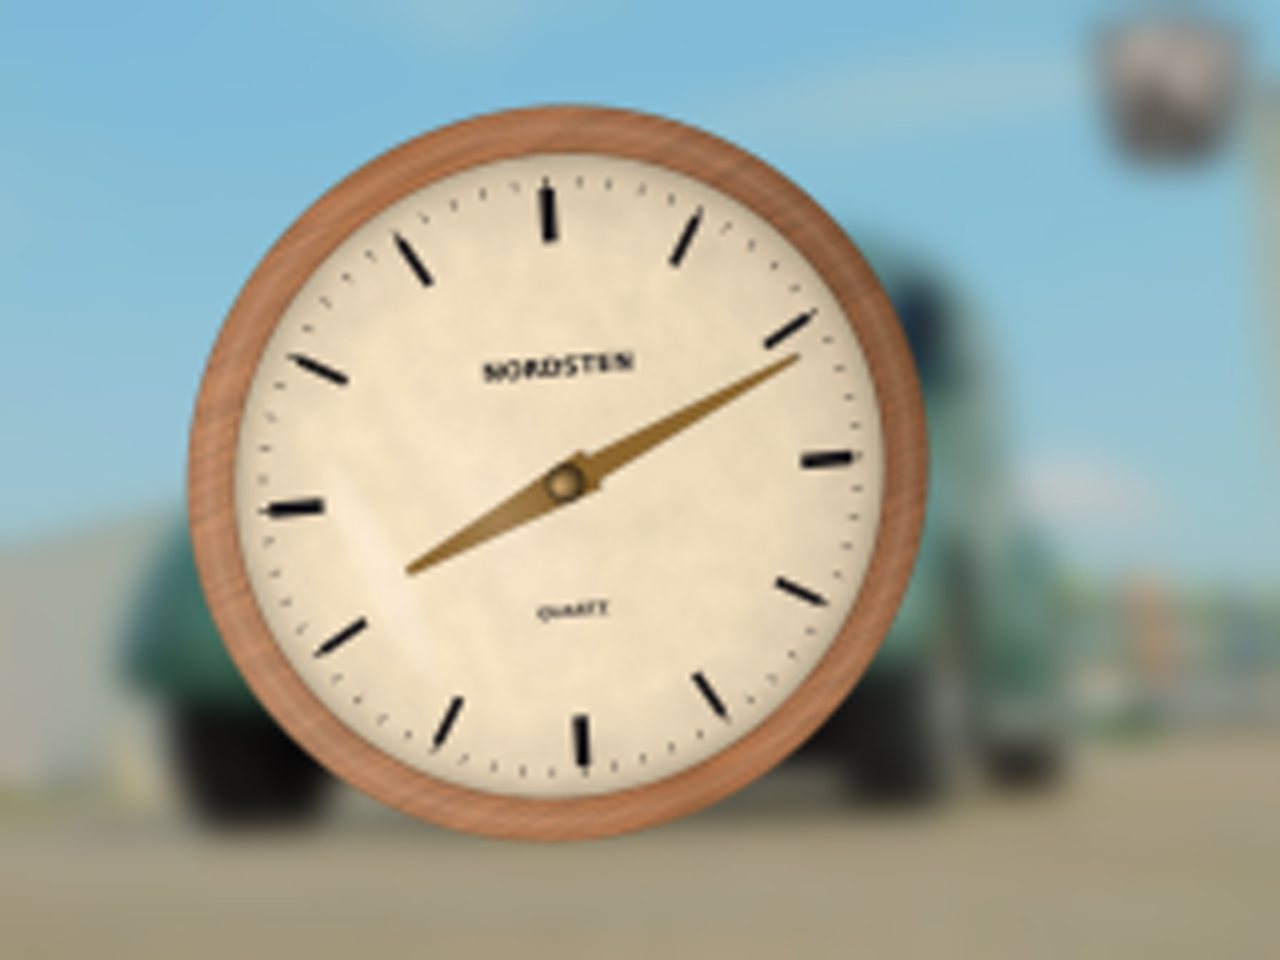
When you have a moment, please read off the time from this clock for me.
8:11
